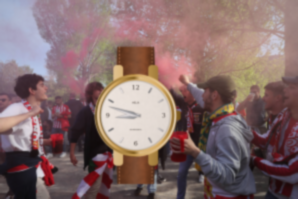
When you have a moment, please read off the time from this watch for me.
8:48
